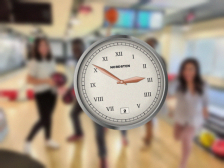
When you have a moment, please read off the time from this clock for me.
2:51
